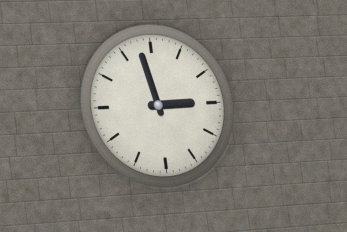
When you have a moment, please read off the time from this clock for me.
2:58
